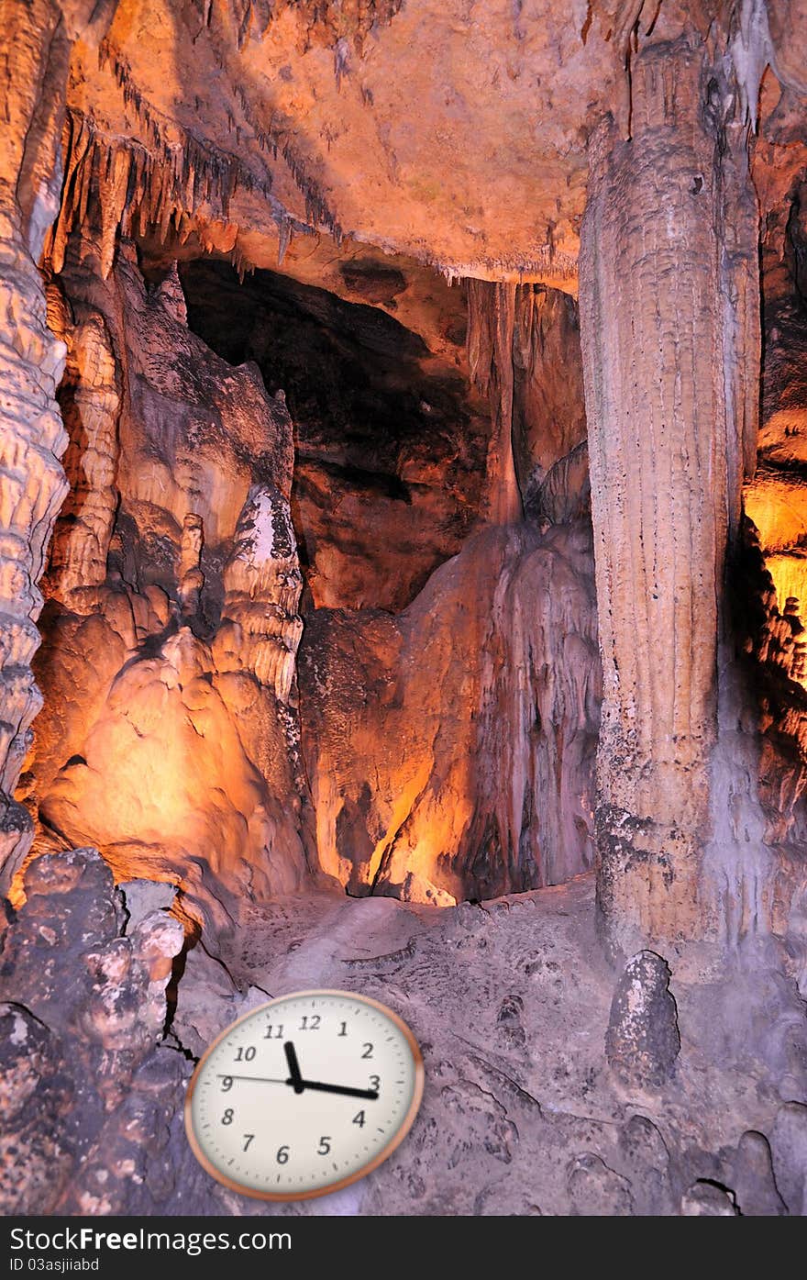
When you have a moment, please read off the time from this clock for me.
11:16:46
